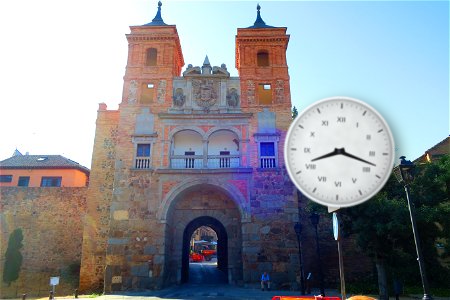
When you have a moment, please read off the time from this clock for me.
8:18
